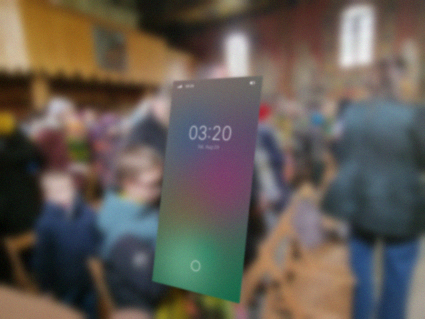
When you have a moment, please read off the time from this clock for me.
3:20
